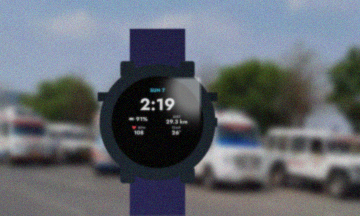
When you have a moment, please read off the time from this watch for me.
2:19
